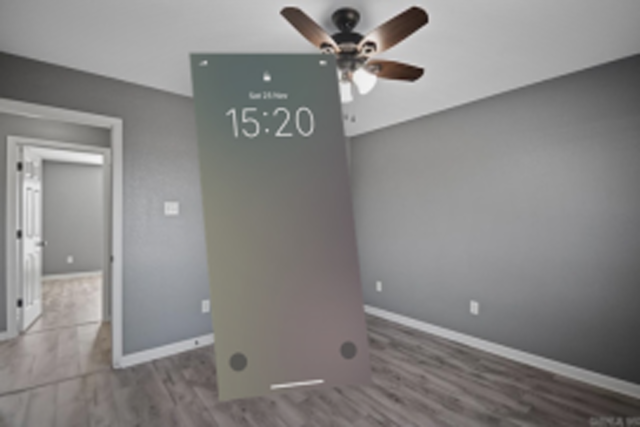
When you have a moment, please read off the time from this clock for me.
15:20
